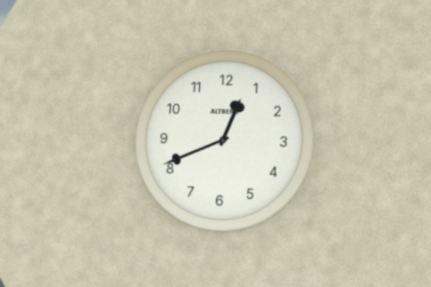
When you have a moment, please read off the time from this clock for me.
12:41
